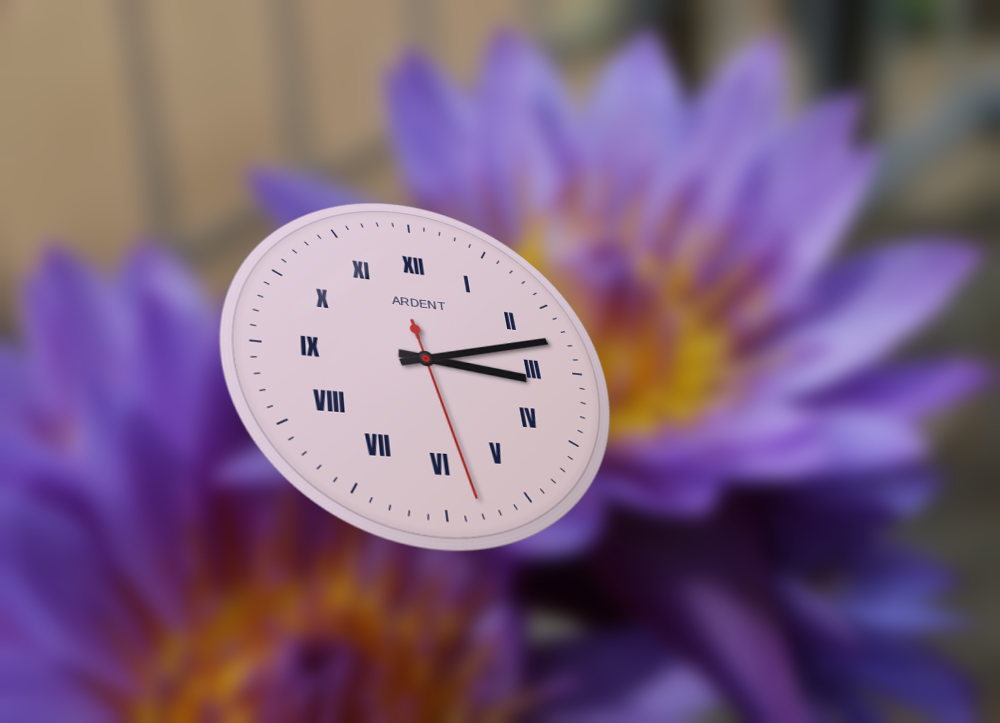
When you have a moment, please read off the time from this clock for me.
3:12:28
